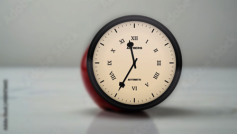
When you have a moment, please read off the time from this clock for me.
11:35
